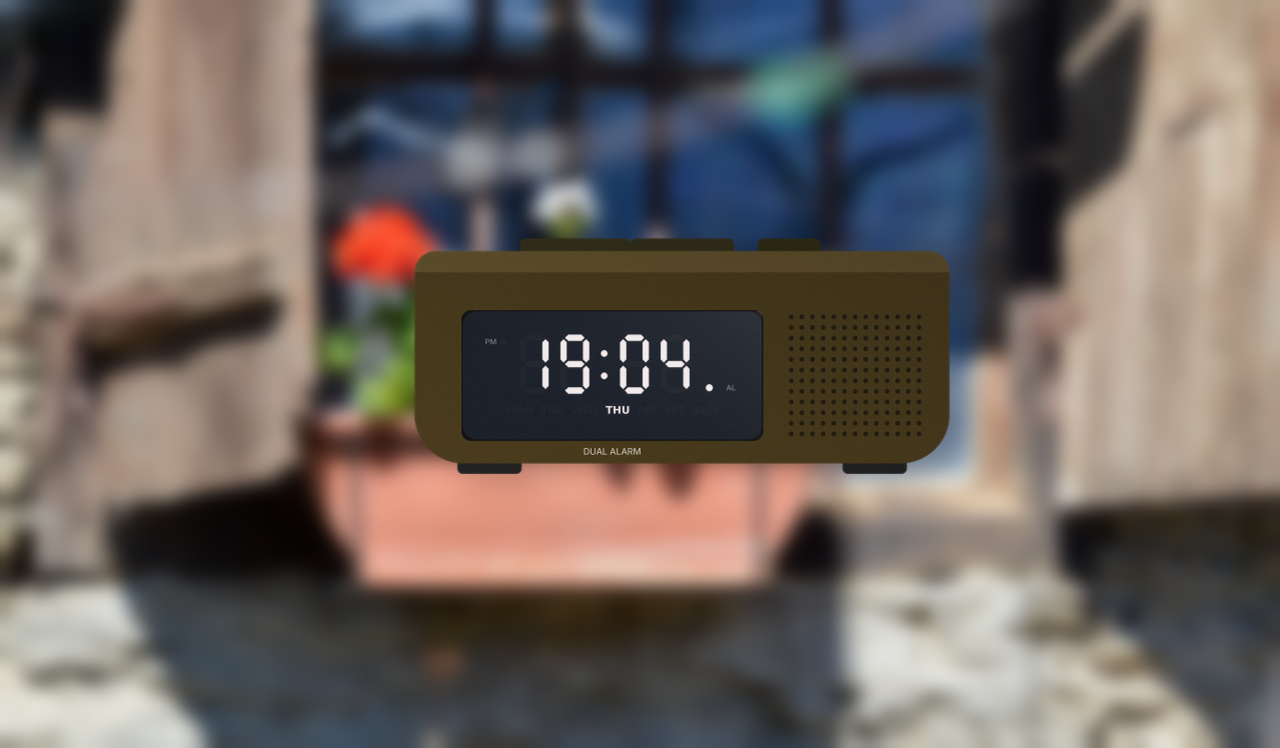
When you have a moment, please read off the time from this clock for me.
19:04
